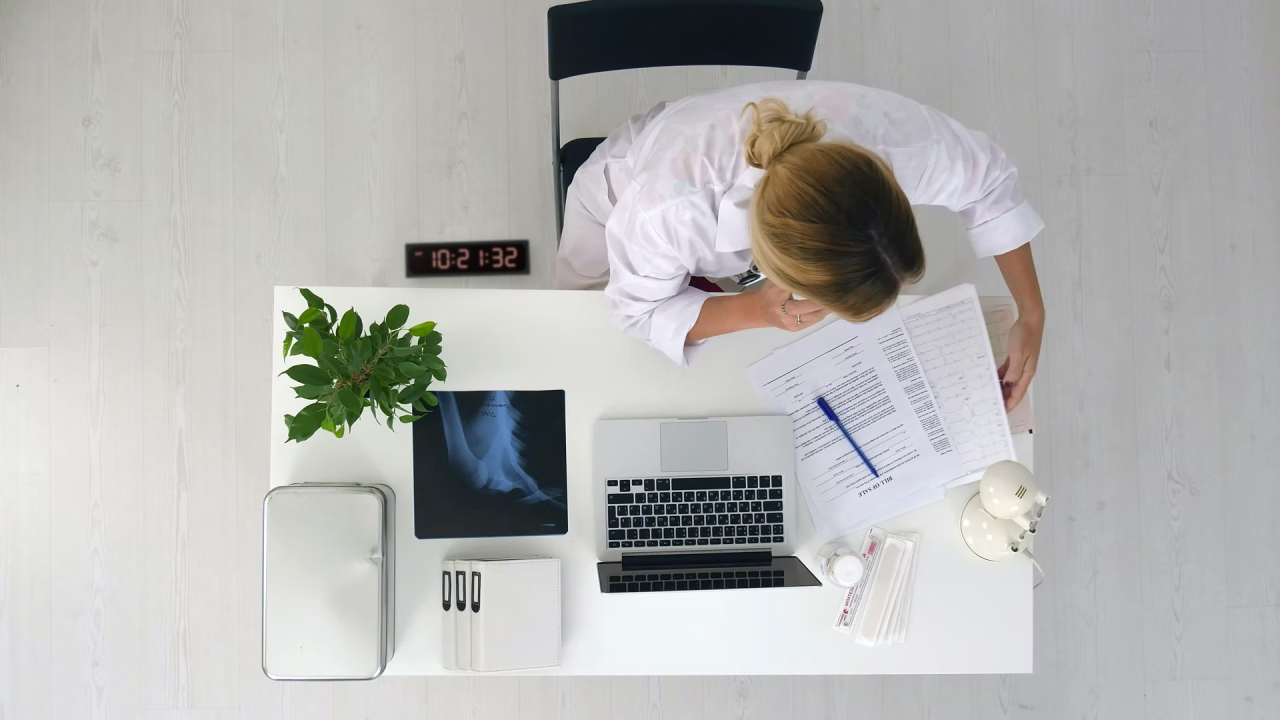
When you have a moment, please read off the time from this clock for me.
10:21:32
